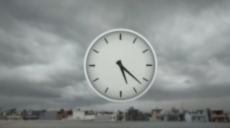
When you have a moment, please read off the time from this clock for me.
5:22
